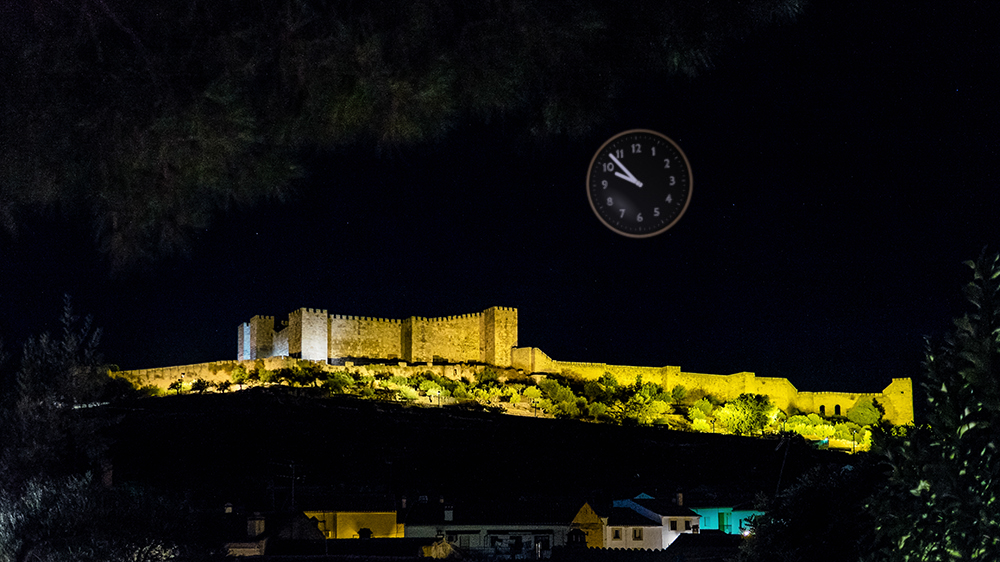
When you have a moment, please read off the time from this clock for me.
9:53
